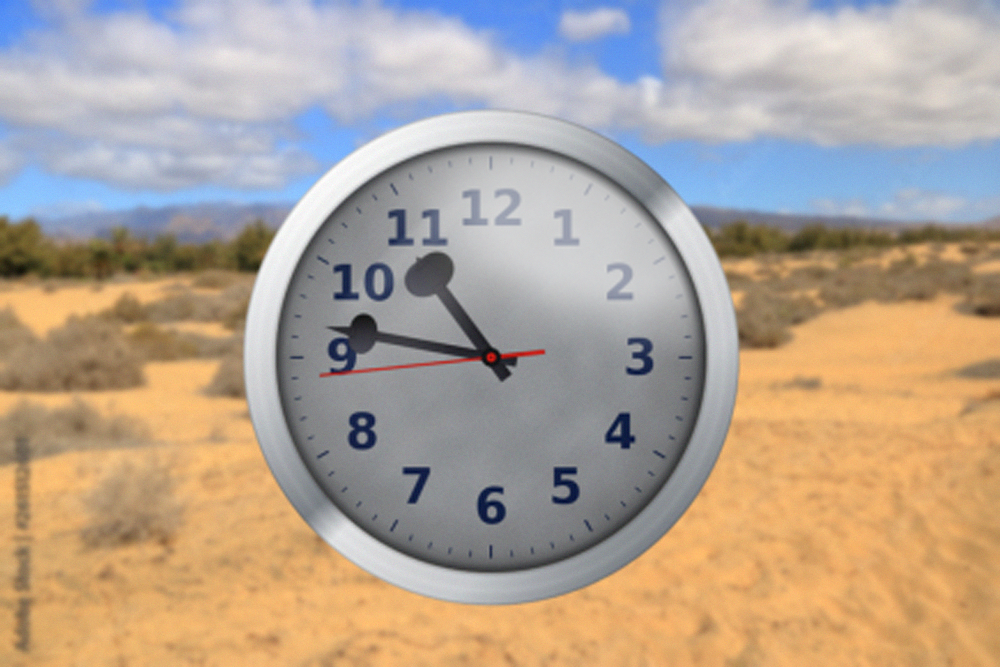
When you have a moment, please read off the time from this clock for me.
10:46:44
